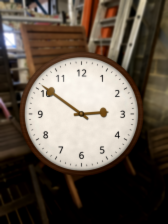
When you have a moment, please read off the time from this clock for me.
2:51
